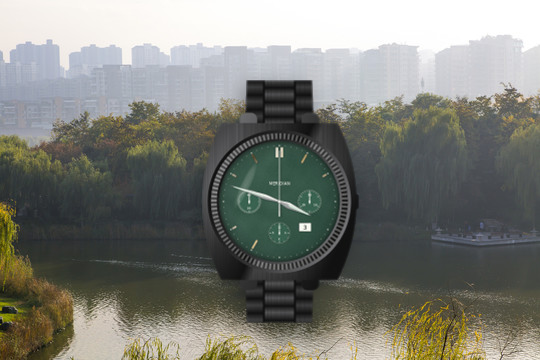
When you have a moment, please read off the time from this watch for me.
3:48
